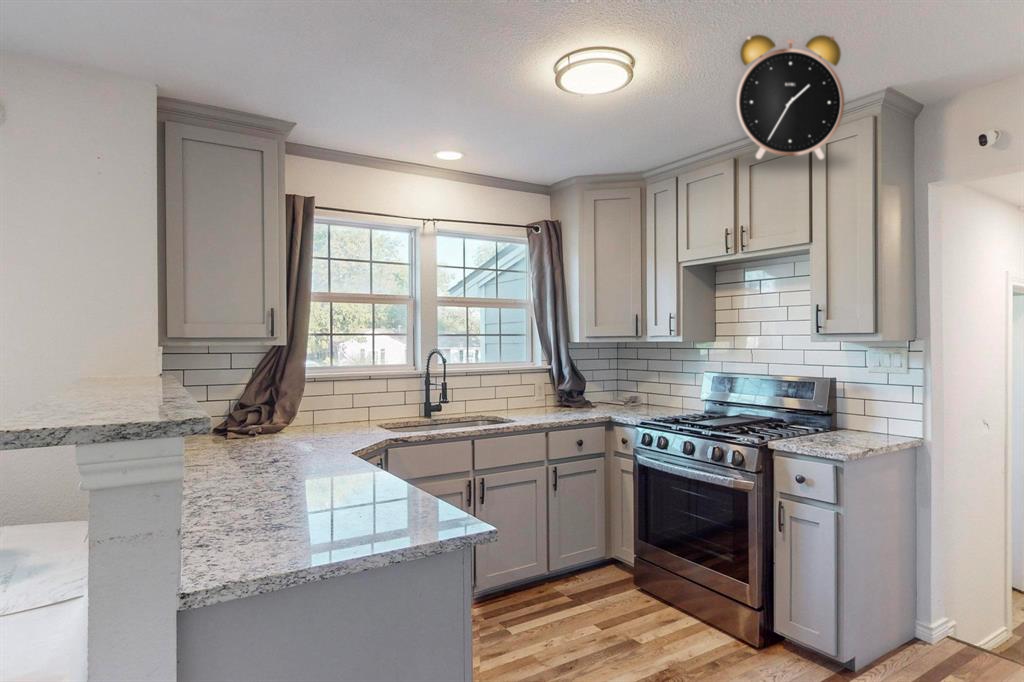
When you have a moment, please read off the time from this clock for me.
1:35
